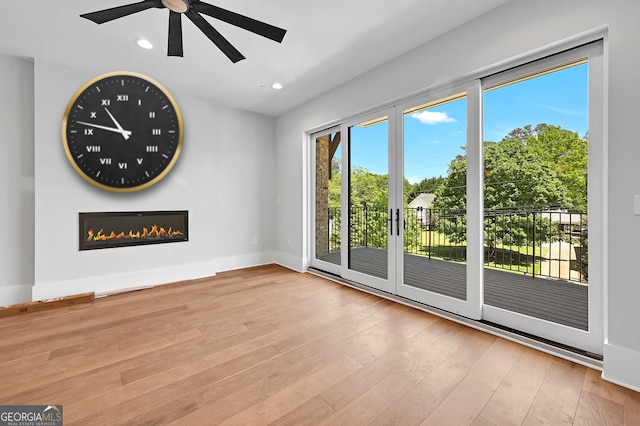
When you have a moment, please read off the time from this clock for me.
10:47
